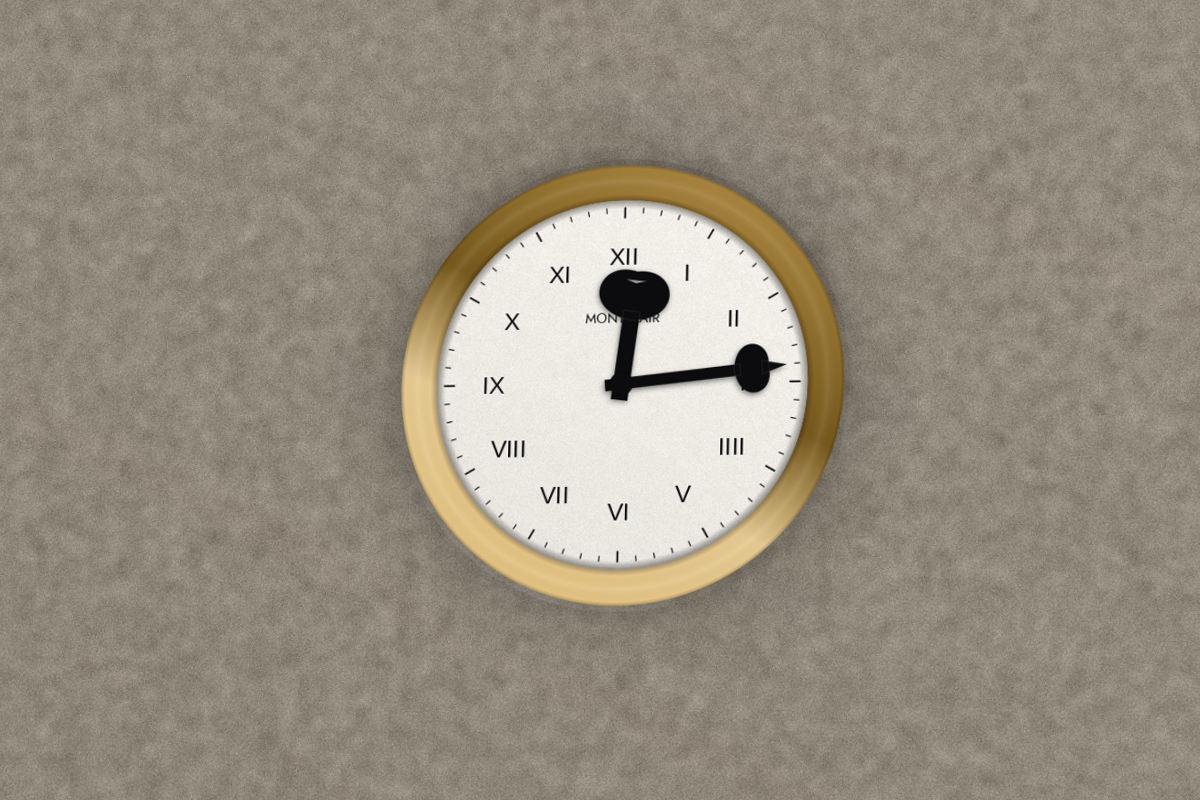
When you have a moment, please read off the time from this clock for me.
12:14
